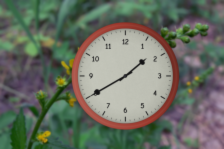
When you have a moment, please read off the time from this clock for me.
1:40
